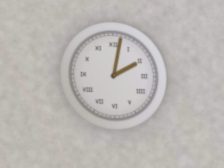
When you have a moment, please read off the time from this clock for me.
2:02
